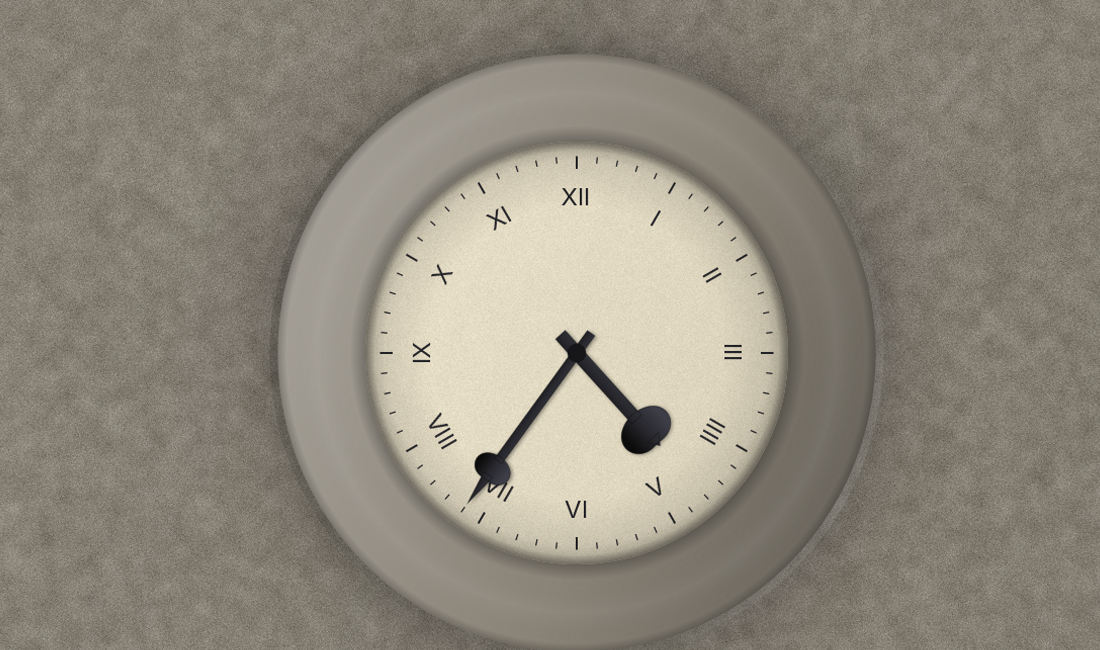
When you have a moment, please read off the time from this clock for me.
4:36
